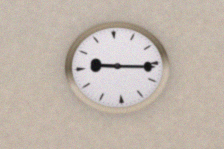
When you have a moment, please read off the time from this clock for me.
9:16
